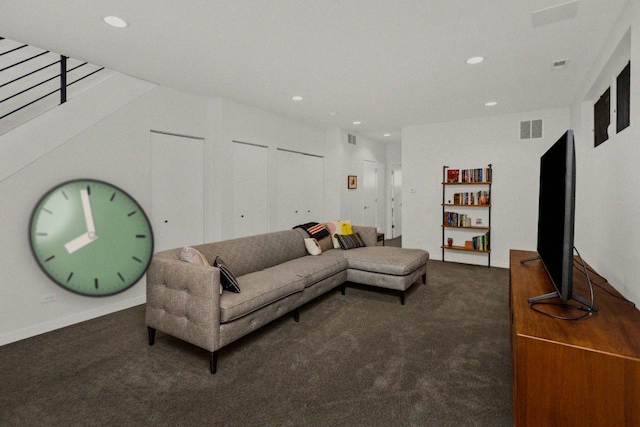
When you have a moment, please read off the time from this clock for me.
7:59
